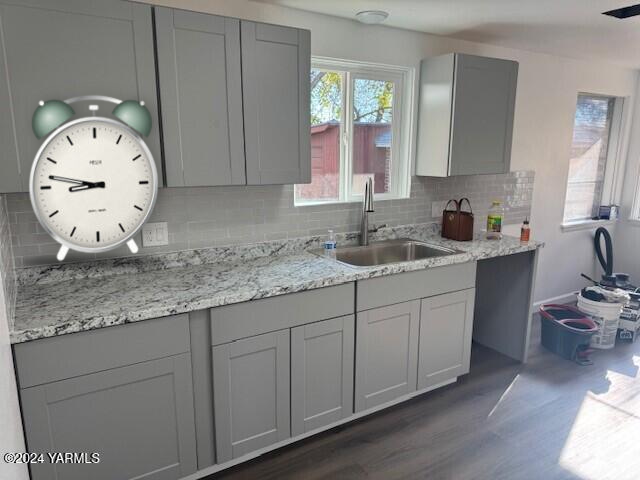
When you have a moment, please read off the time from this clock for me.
8:47
